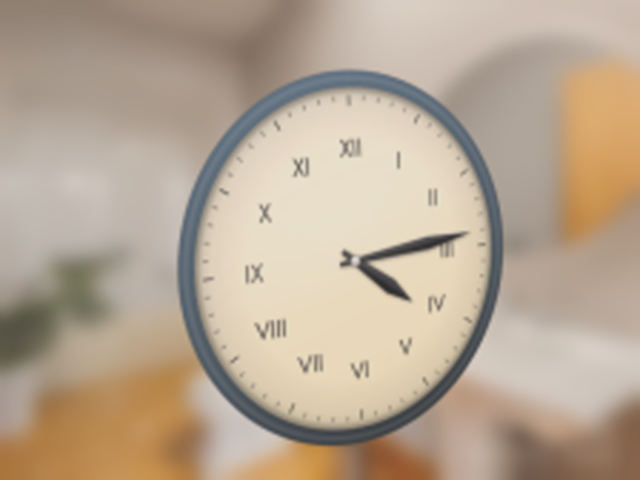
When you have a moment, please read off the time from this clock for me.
4:14
